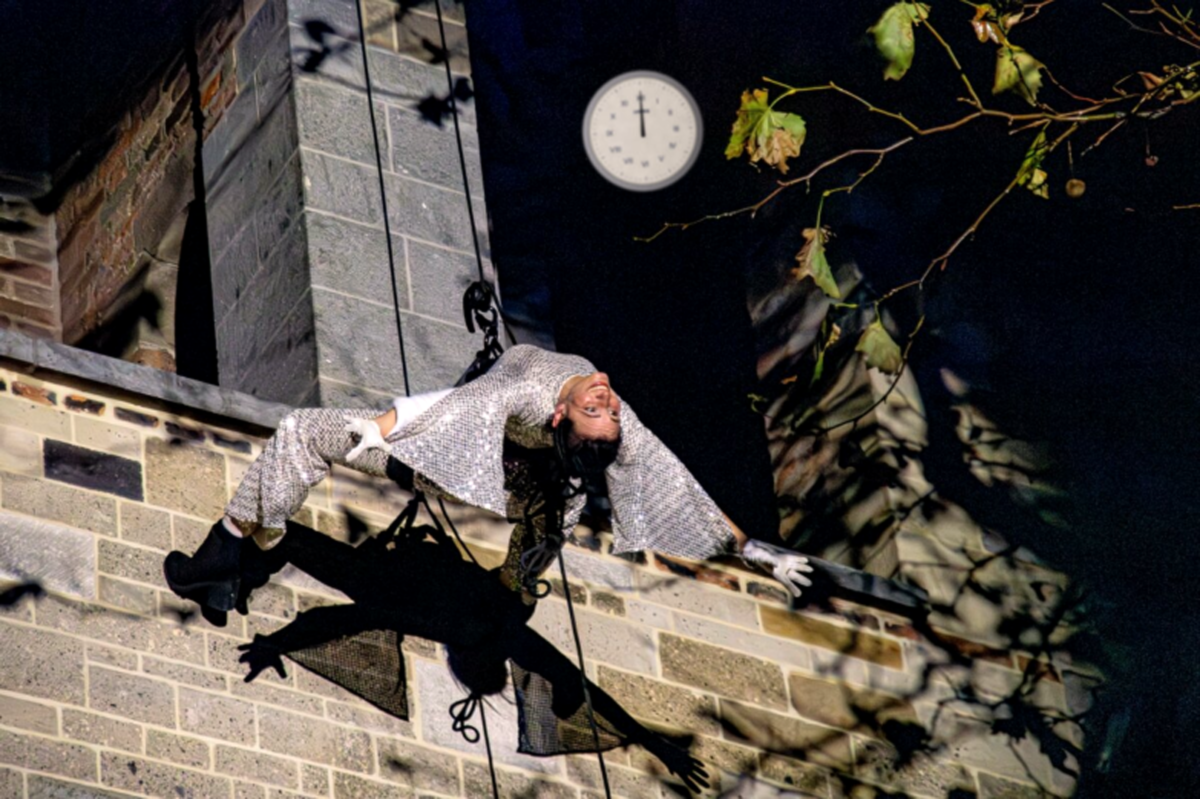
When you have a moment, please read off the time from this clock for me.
12:00
